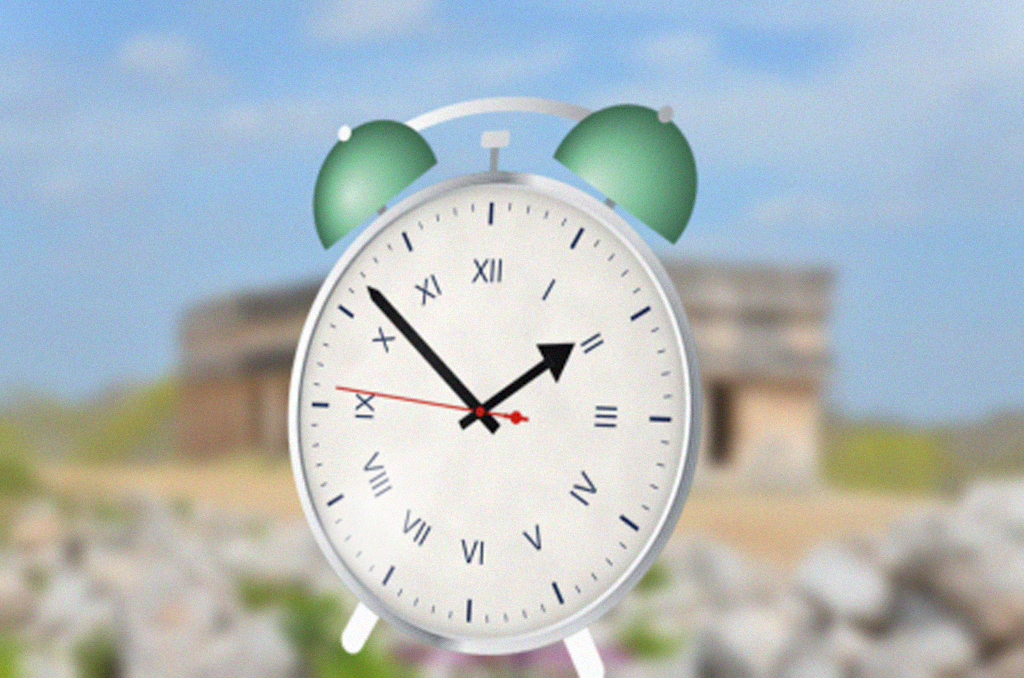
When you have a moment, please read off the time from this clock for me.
1:51:46
